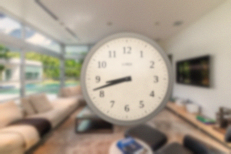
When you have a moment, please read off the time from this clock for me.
8:42
